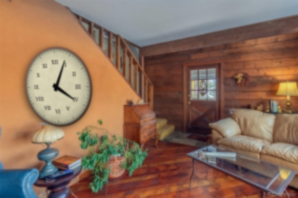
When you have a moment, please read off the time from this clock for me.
4:04
